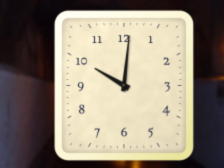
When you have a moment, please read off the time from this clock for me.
10:01
